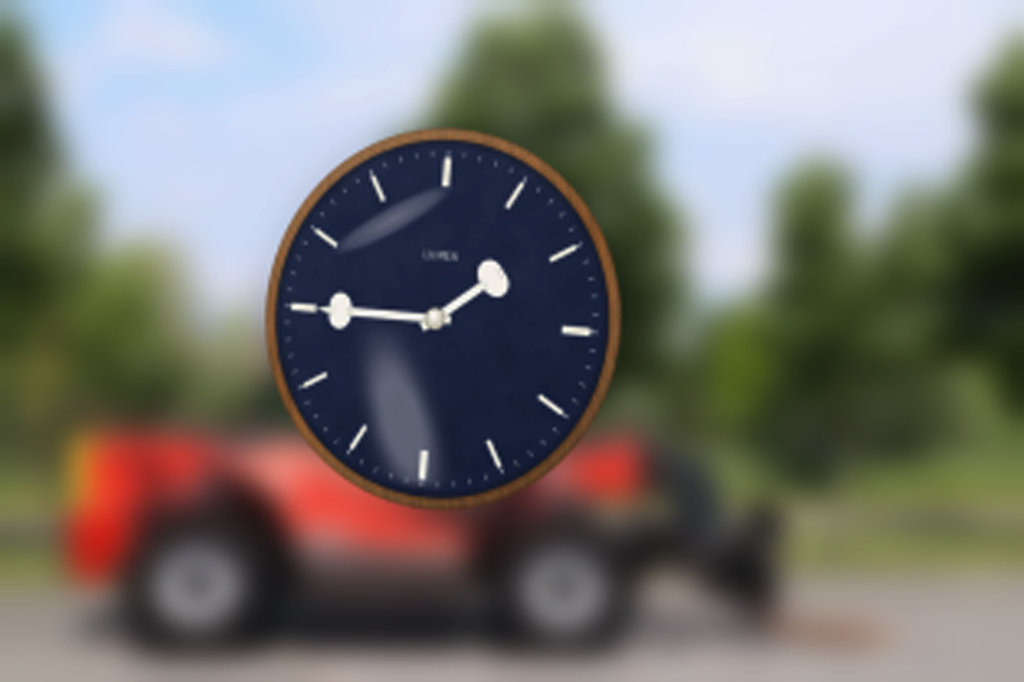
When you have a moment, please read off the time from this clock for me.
1:45
